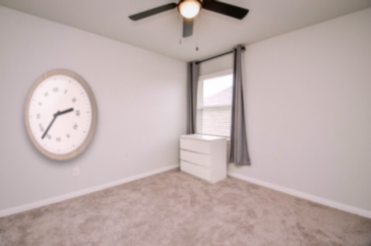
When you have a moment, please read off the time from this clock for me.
2:37
